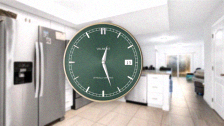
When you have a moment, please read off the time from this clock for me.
12:27
